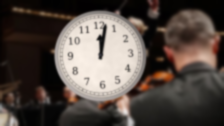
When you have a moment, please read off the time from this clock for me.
12:02
